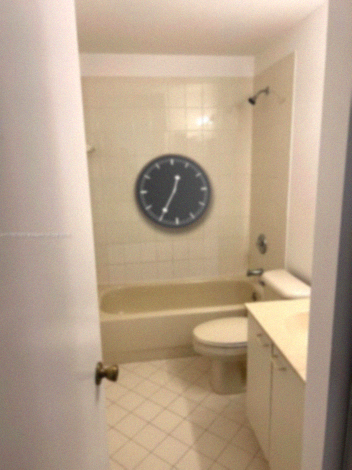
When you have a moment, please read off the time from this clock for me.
12:35
